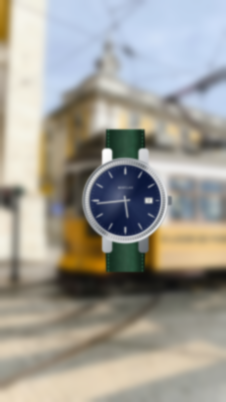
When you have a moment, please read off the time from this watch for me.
5:44
